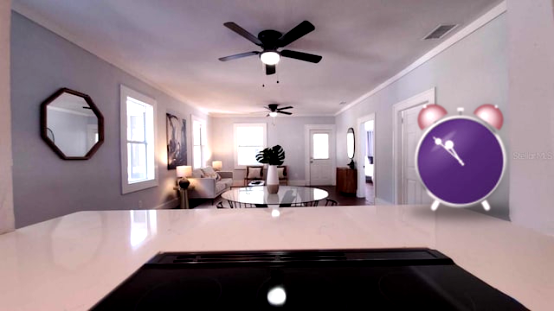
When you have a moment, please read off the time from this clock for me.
10:52
